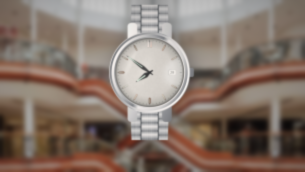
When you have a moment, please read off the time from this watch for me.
7:51
